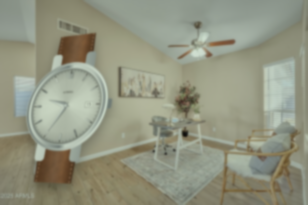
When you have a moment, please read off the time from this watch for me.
9:35
